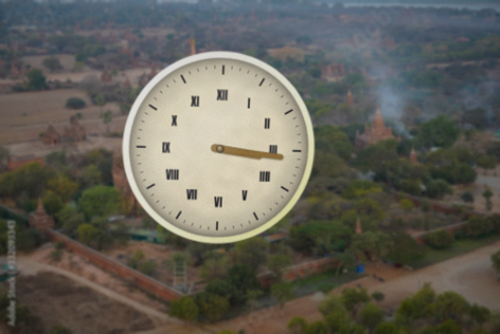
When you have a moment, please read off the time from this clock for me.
3:16
